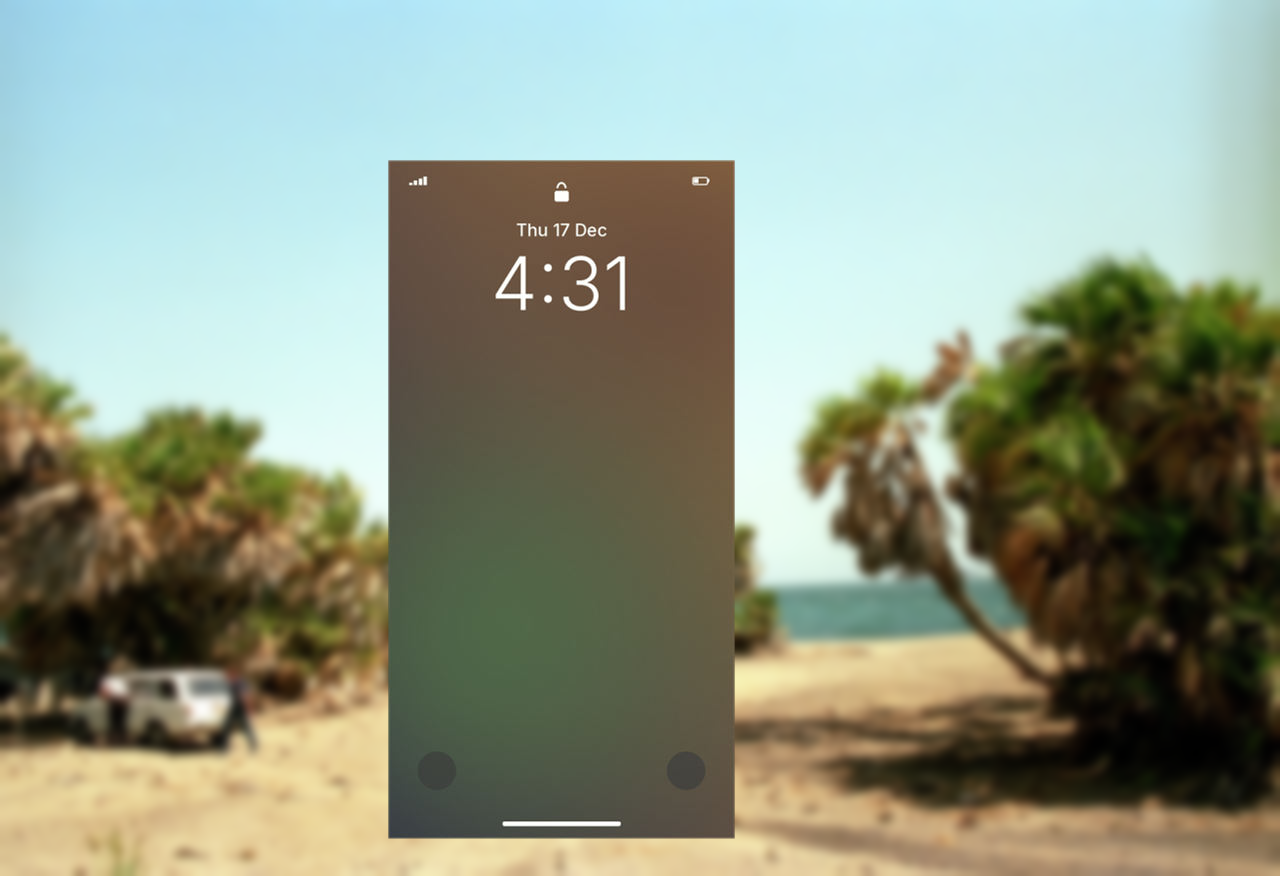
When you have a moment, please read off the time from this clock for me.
4:31
